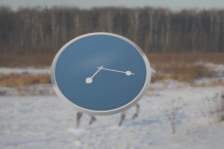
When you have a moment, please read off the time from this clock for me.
7:17
